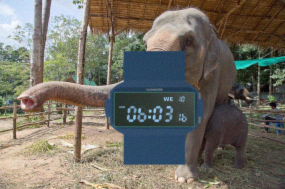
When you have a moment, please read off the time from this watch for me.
6:03:16
